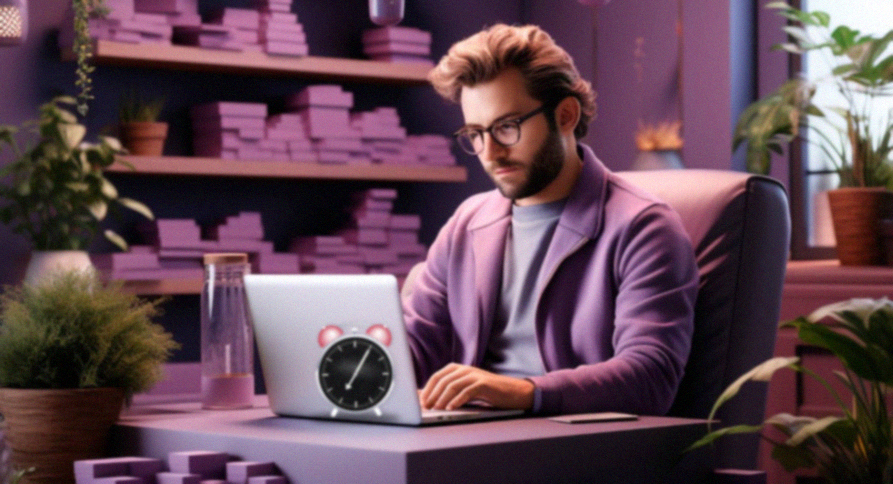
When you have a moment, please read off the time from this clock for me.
7:05
